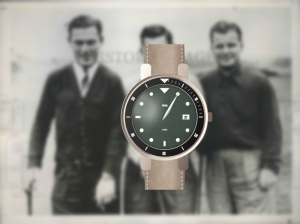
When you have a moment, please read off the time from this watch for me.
1:05
